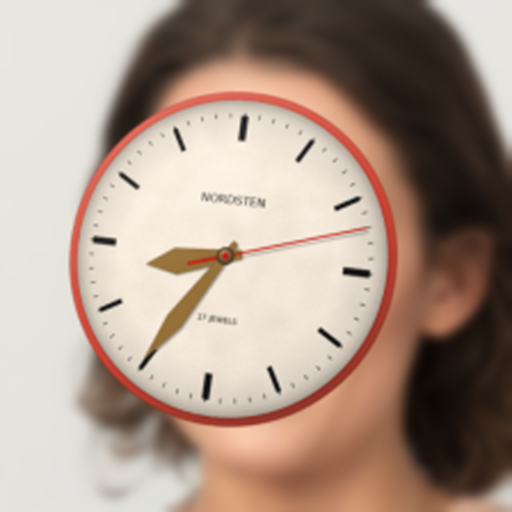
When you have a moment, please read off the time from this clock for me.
8:35:12
